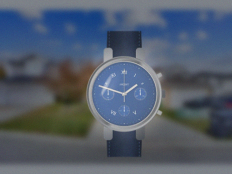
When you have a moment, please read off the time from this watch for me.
1:48
